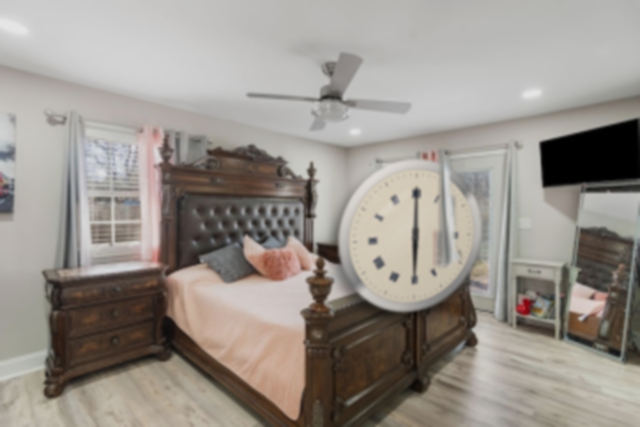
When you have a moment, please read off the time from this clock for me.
6:00
